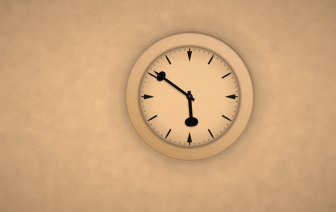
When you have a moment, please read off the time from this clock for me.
5:51
